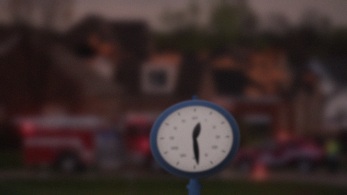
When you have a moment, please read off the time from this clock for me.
12:29
